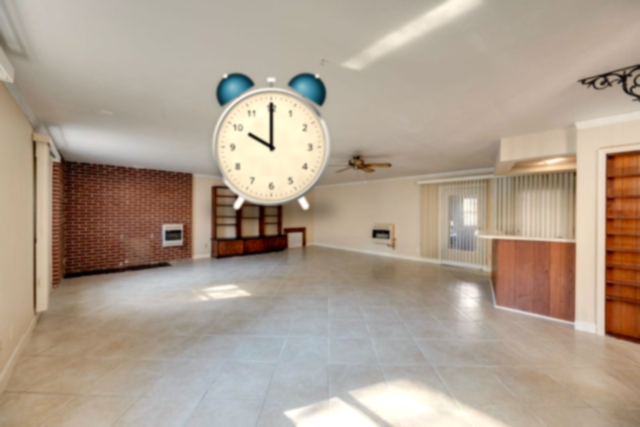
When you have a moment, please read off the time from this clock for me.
10:00
